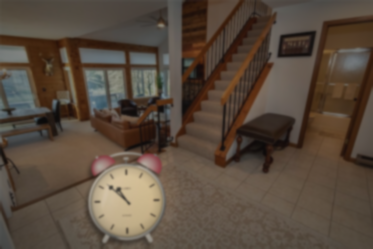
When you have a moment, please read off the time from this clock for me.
10:52
